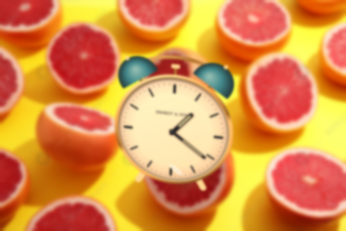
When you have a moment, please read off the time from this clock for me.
1:21
